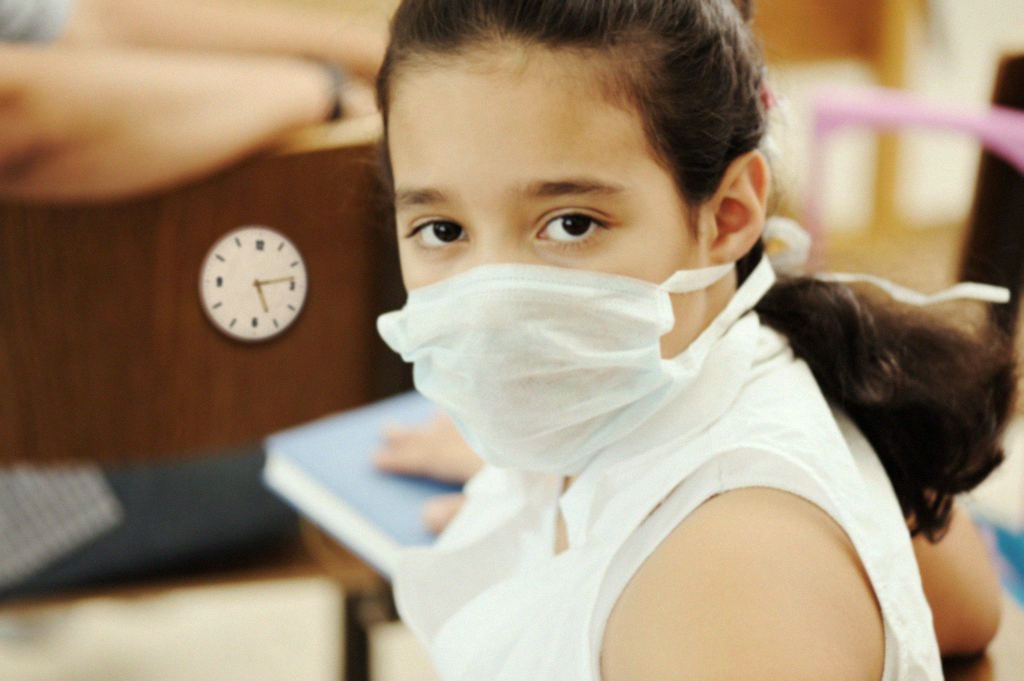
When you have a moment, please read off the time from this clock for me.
5:13
